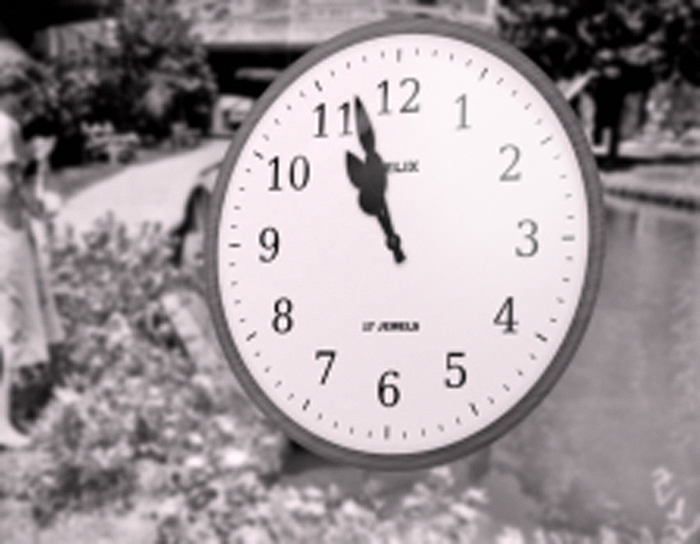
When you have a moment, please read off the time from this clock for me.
10:57
